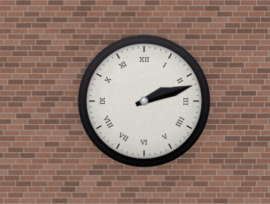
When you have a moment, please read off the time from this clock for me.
2:12
